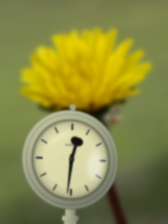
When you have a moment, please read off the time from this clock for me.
12:31
